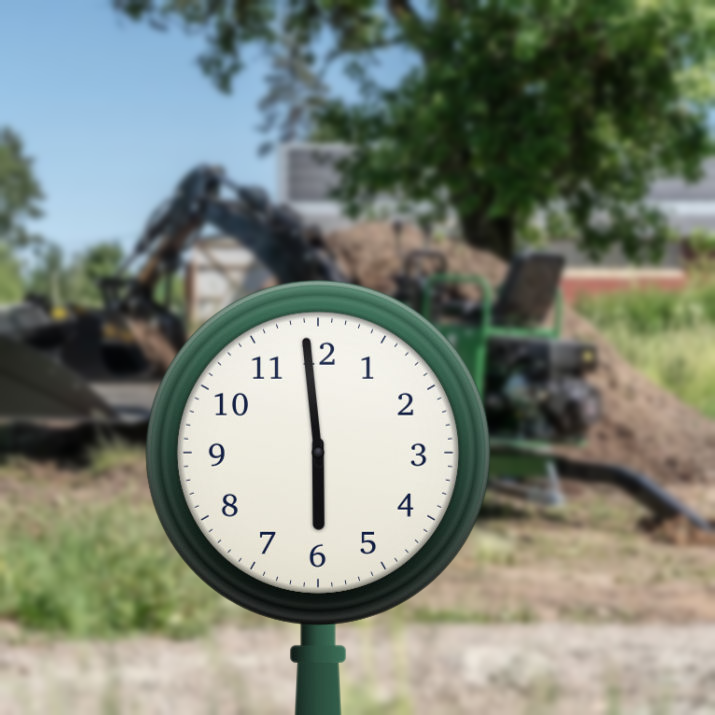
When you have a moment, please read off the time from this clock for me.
5:59
